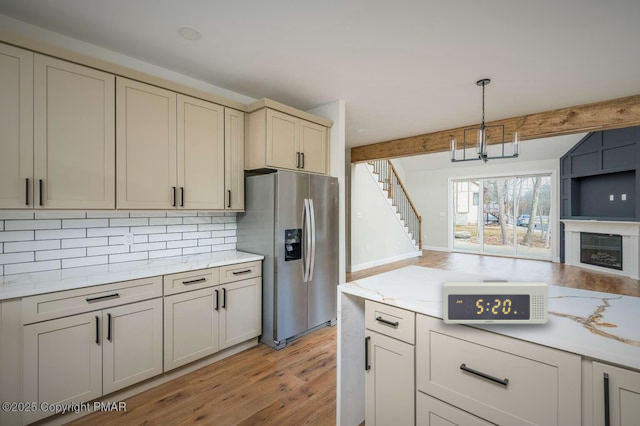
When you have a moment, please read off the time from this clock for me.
5:20
